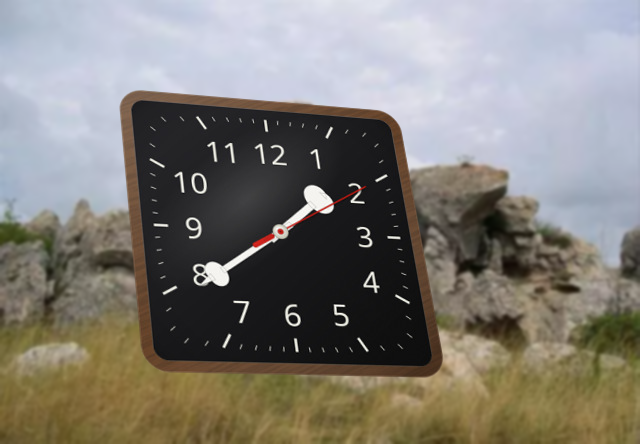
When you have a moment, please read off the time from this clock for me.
1:39:10
